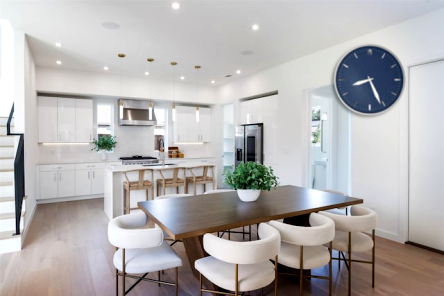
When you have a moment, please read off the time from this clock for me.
8:26
